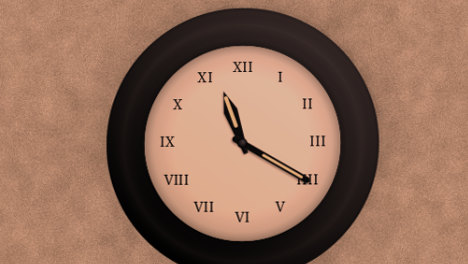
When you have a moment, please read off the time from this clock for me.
11:20
